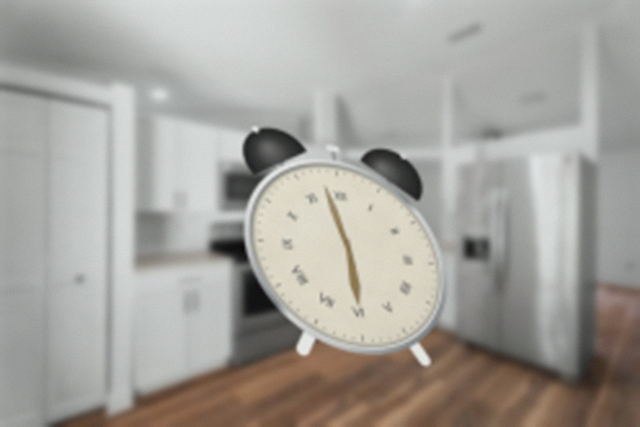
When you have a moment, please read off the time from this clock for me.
5:58
